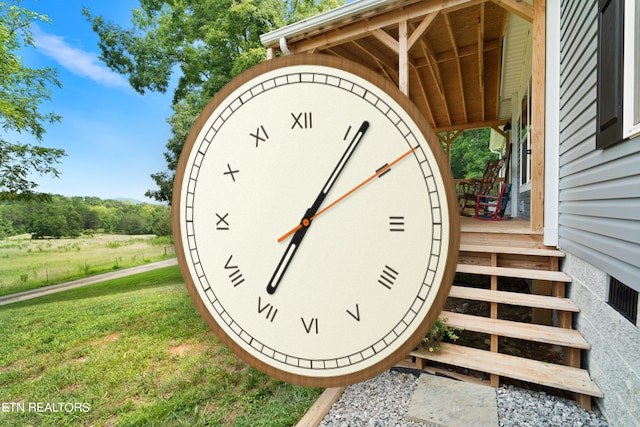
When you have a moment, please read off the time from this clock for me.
7:06:10
